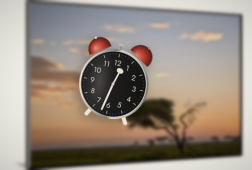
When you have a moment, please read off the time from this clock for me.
12:32
